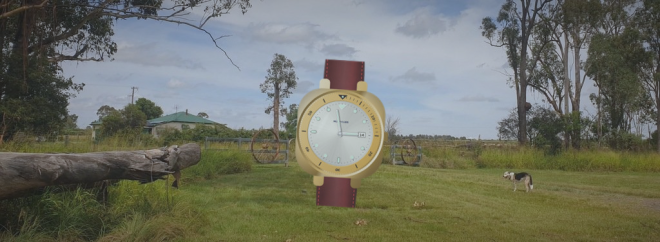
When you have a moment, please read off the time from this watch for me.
2:58
